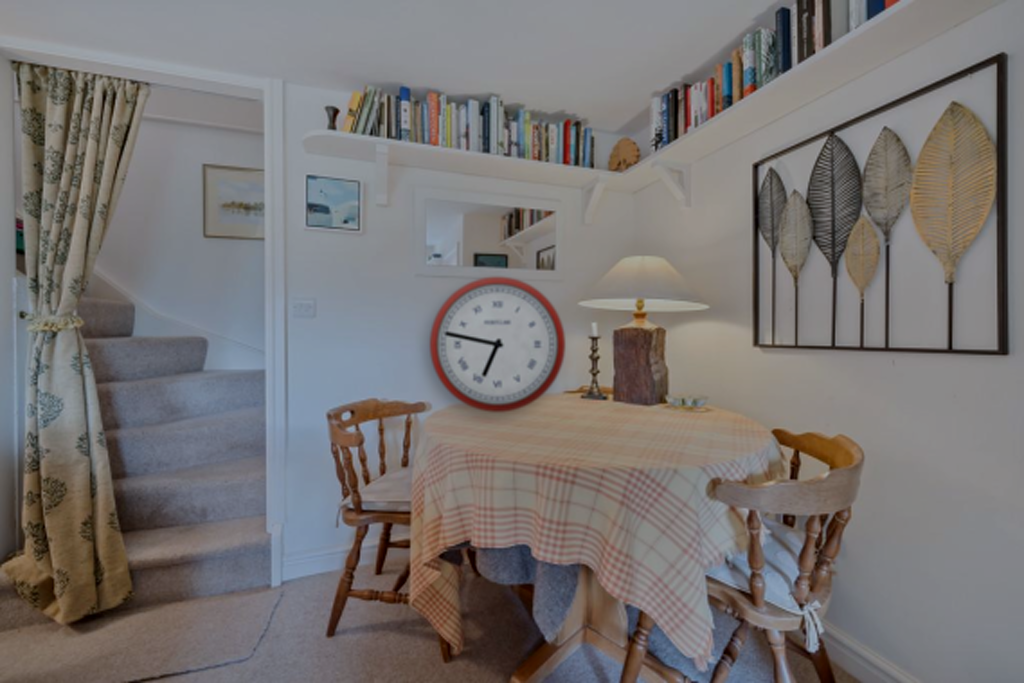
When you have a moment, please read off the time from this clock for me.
6:47
